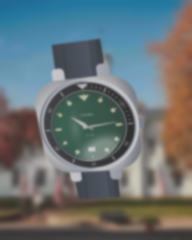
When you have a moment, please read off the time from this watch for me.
10:14
